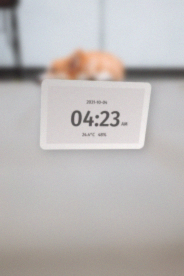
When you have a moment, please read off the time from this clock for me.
4:23
